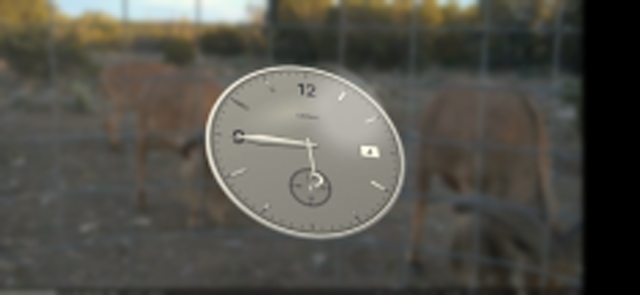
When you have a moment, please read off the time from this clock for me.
5:45
